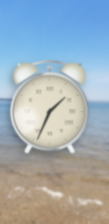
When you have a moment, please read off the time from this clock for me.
1:34
